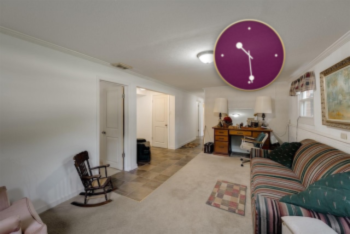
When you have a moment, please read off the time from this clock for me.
10:29
